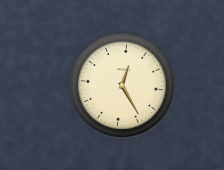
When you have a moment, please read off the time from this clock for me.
12:24
